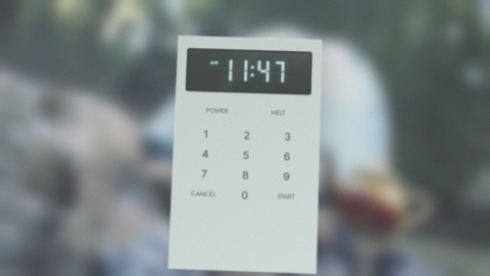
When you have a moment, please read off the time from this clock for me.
11:47
